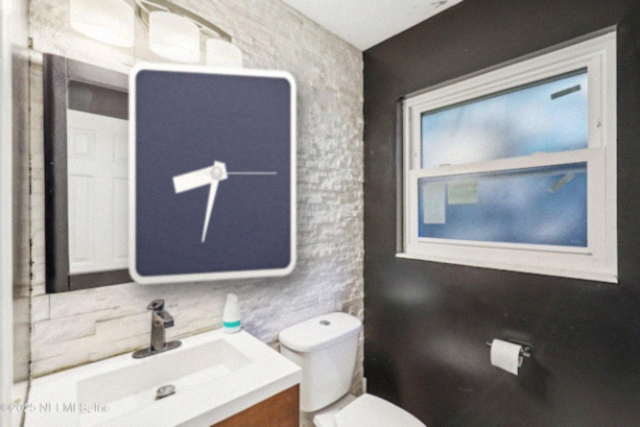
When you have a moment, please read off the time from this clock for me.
8:32:15
